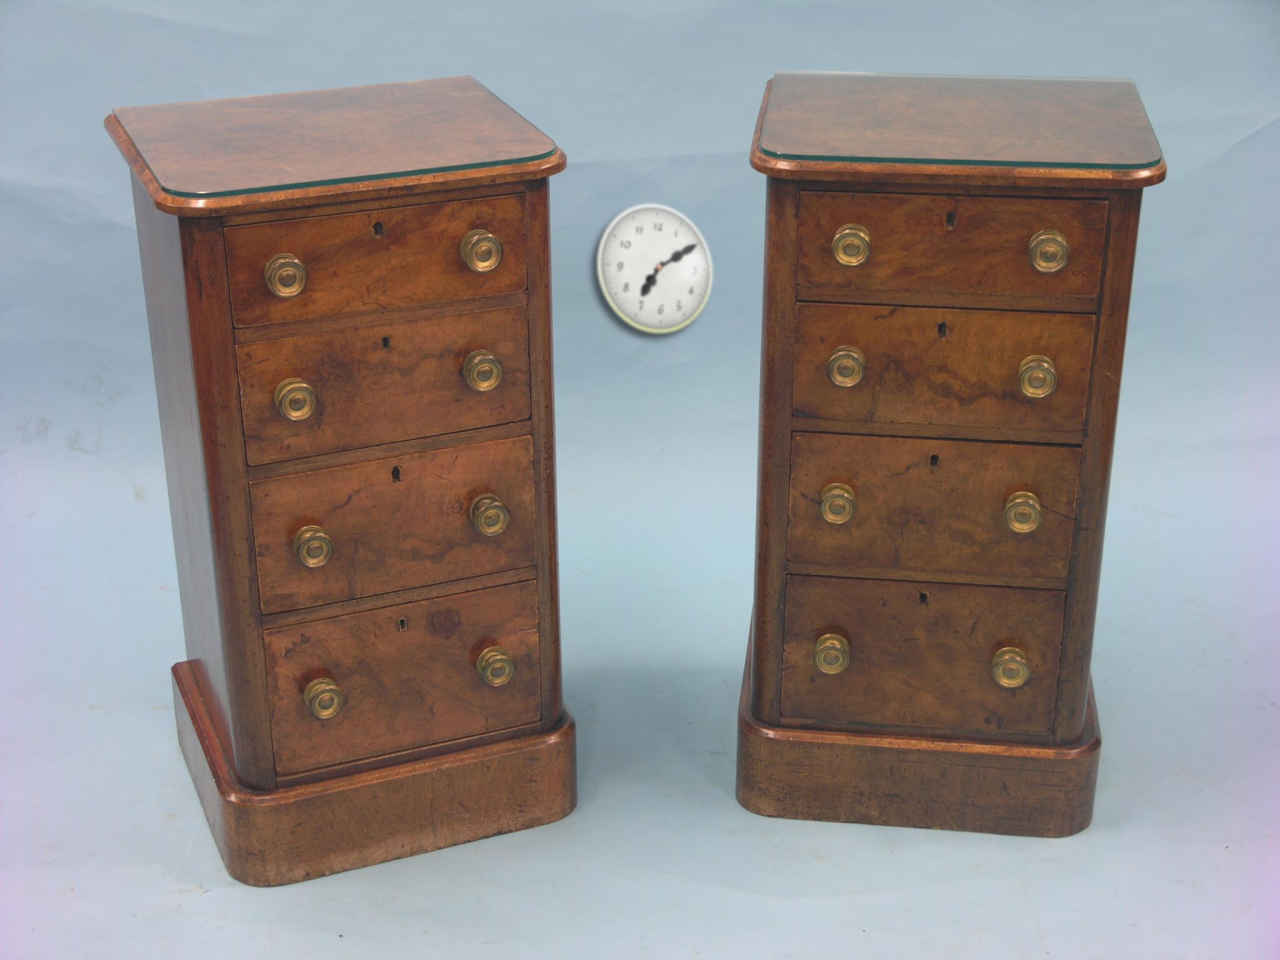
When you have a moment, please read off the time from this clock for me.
7:10
